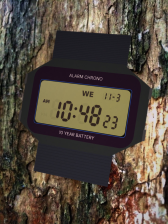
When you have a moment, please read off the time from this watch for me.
10:48:23
